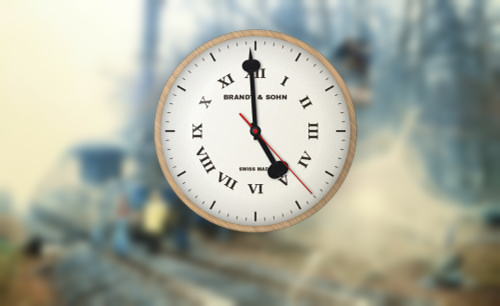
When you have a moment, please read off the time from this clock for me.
4:59:23
